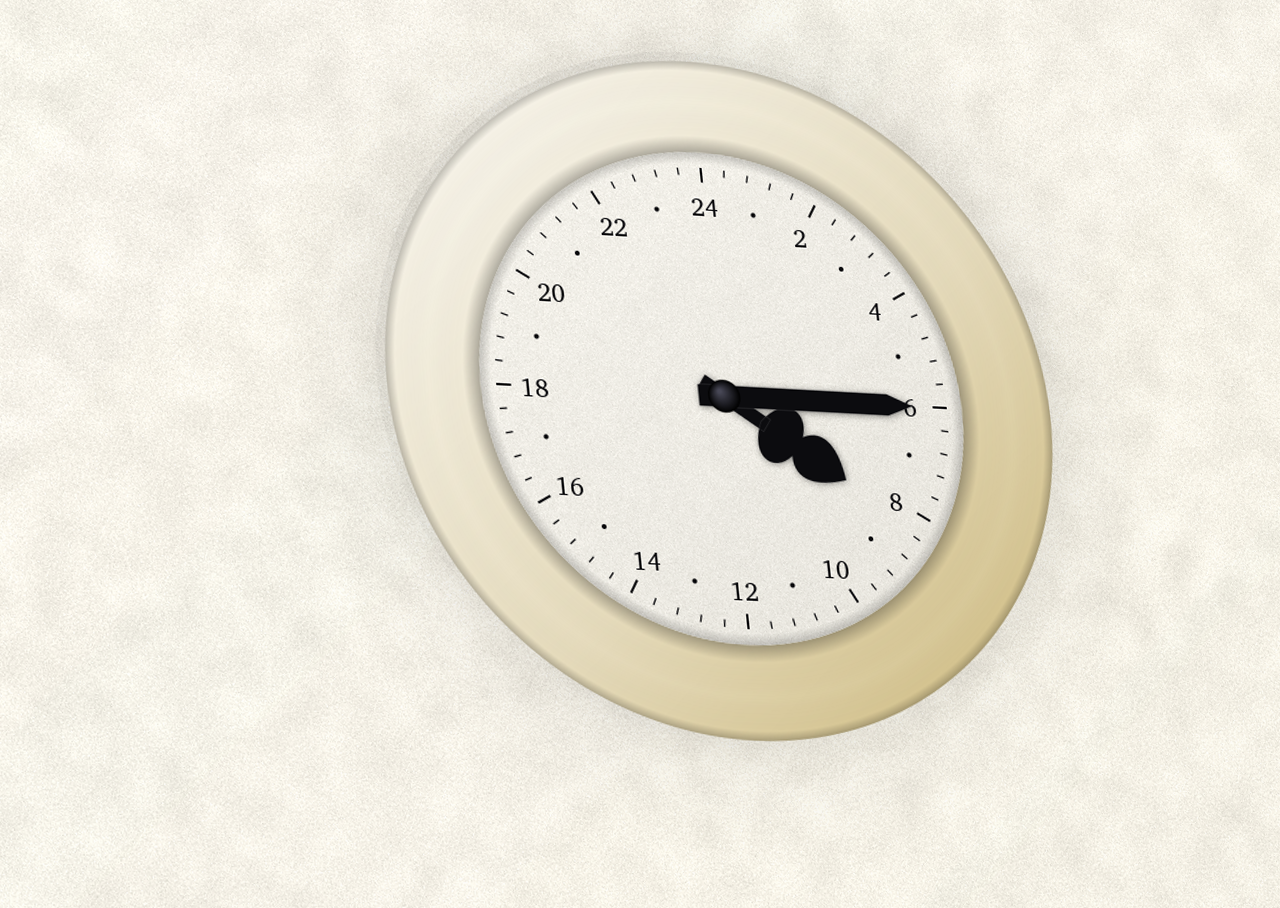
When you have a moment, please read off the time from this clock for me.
8:15
